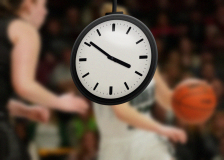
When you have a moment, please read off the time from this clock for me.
3:51
